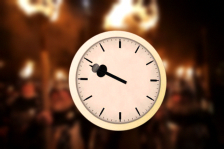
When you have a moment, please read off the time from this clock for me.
9:49
